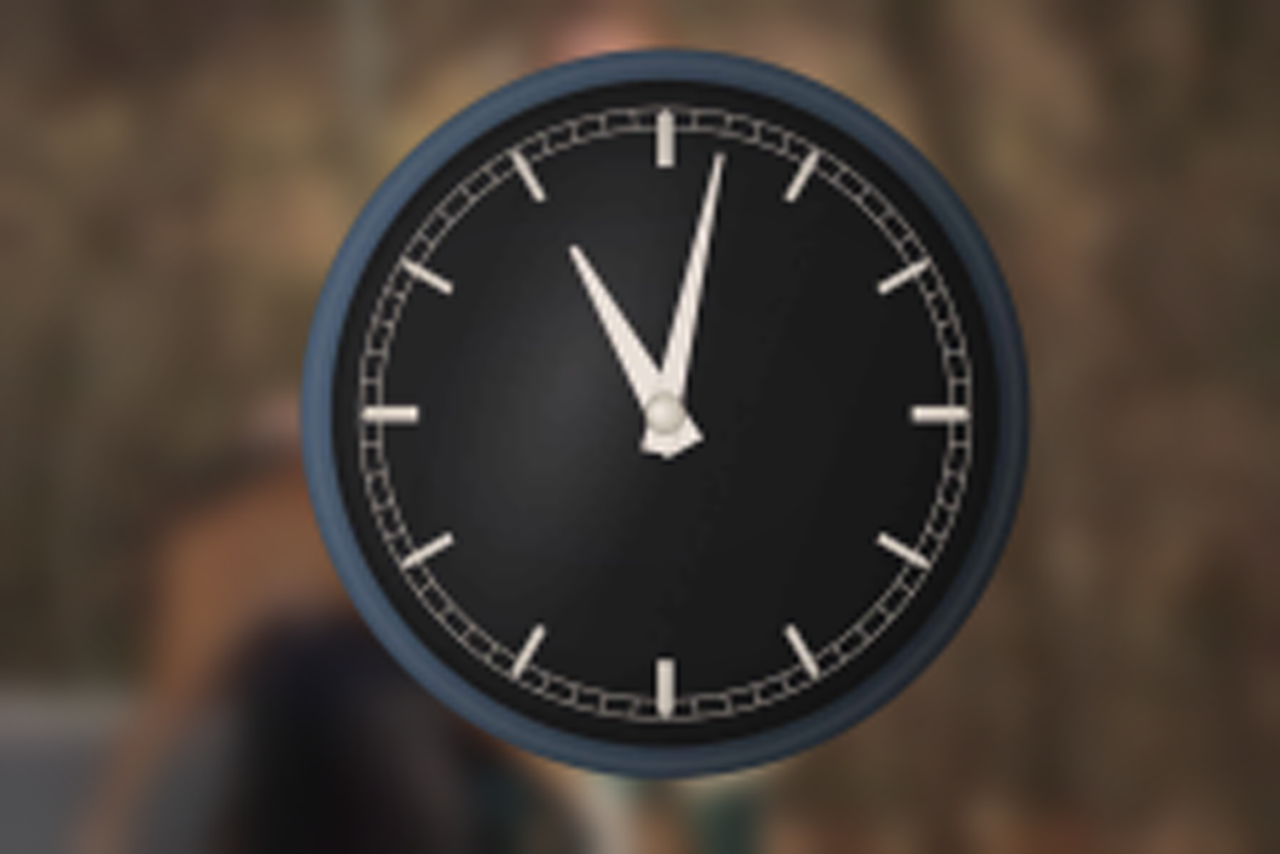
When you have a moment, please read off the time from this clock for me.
11:02
